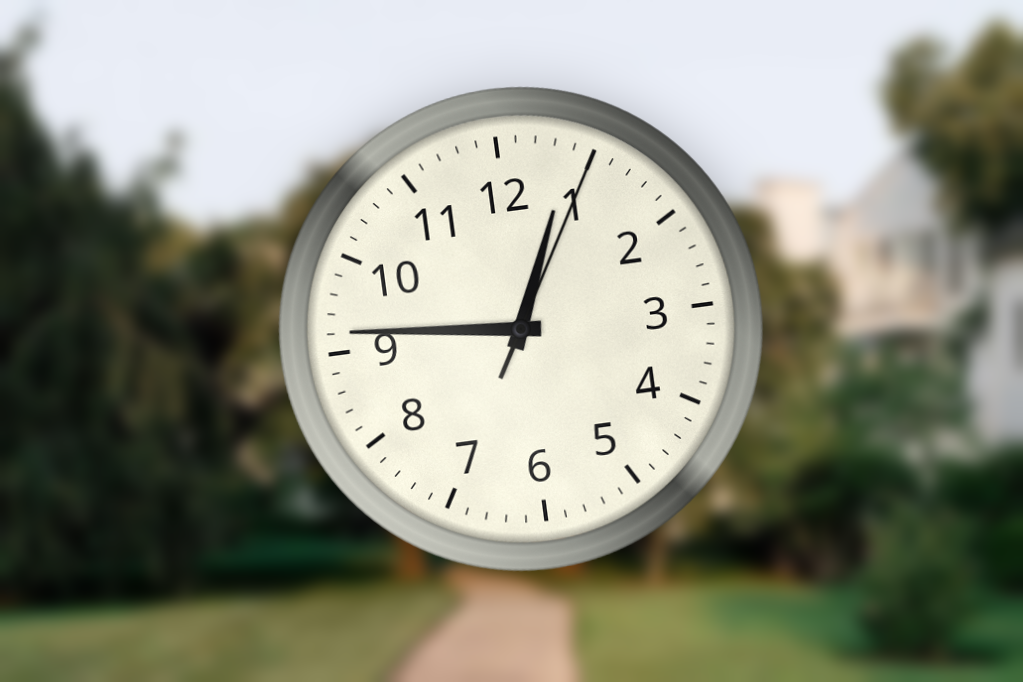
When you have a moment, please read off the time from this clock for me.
12:46:05
